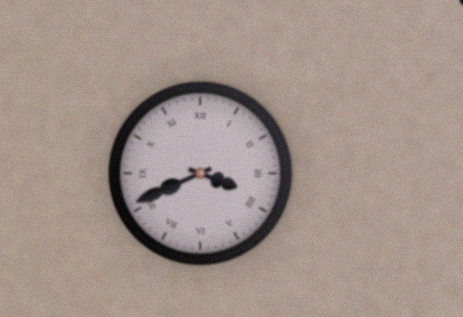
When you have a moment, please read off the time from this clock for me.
3:41
